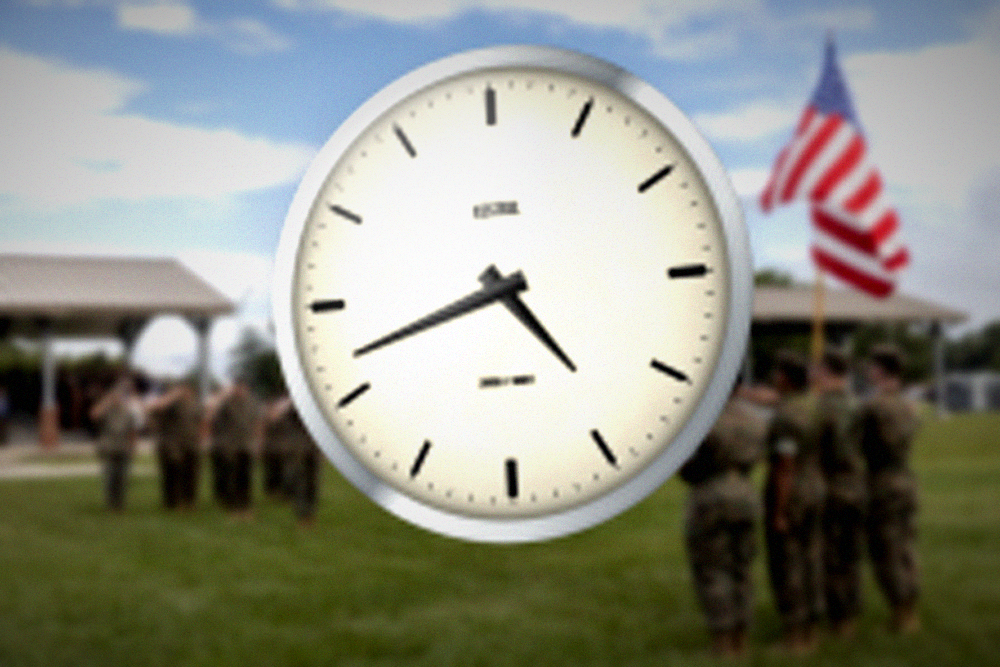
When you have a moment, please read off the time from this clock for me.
4:42
